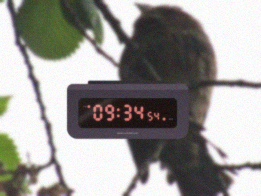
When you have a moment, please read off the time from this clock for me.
9:34:54
